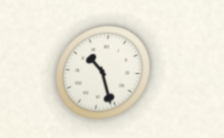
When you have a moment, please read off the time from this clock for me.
10:26
